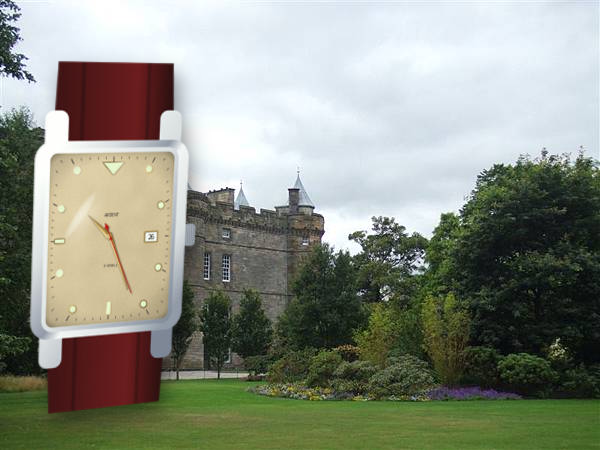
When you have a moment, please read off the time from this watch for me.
10:26:26
